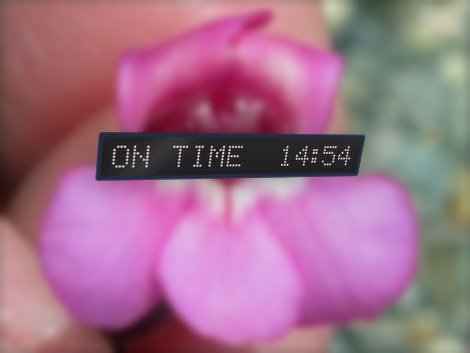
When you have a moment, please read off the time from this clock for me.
14:54
